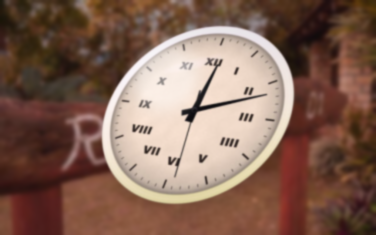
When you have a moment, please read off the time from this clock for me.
12:11:29
